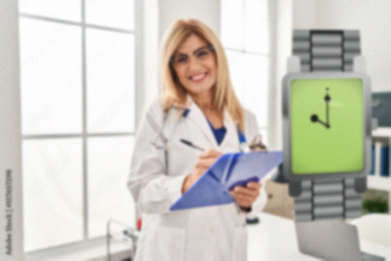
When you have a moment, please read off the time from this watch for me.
10:00
